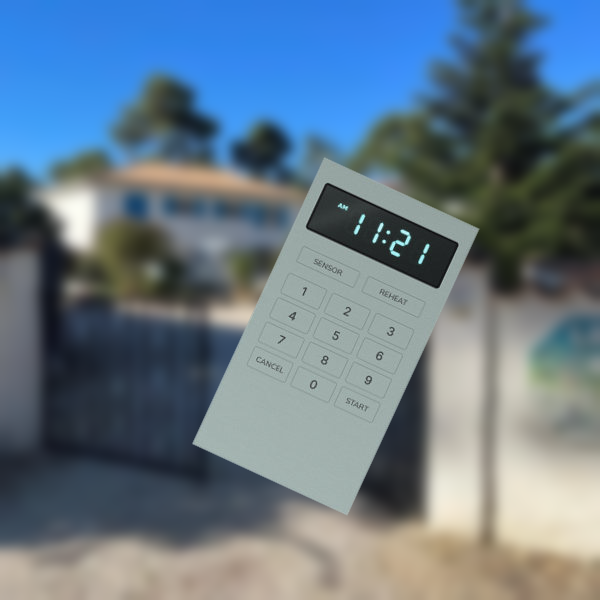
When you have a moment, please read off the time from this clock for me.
11:21
